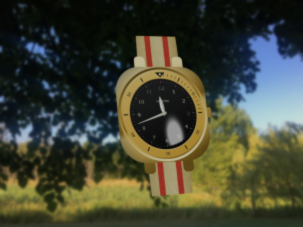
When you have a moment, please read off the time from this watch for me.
11:42
